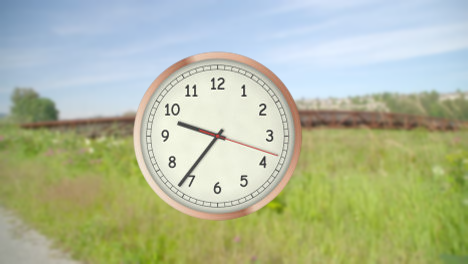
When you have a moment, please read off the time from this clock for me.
9:36:18
